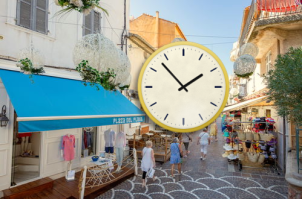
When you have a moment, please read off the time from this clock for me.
1:53
